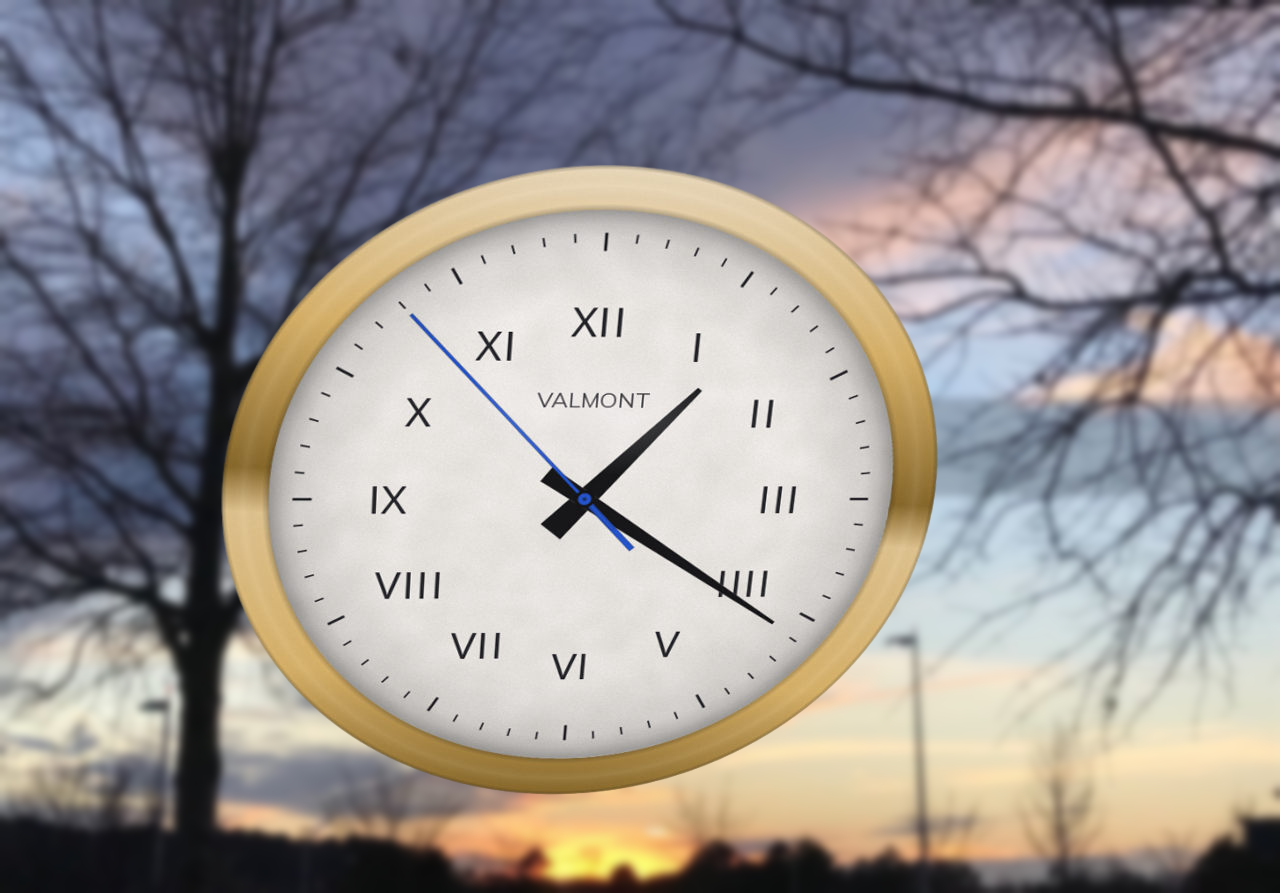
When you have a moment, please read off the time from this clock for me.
1:20:53
